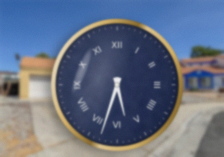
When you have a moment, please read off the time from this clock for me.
5:33
